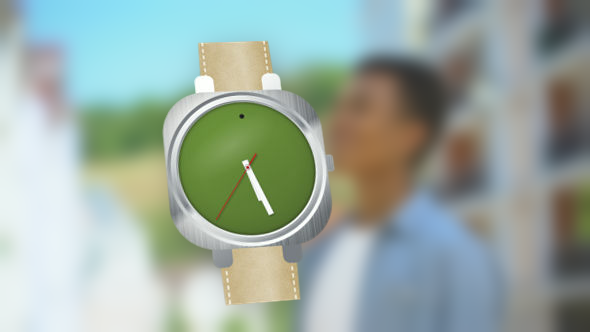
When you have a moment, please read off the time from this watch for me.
5:26:36
